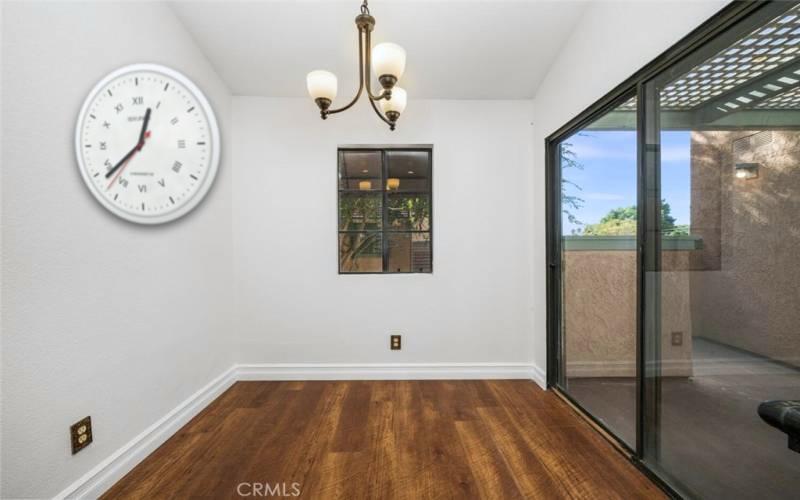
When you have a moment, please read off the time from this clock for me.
12:38:37
